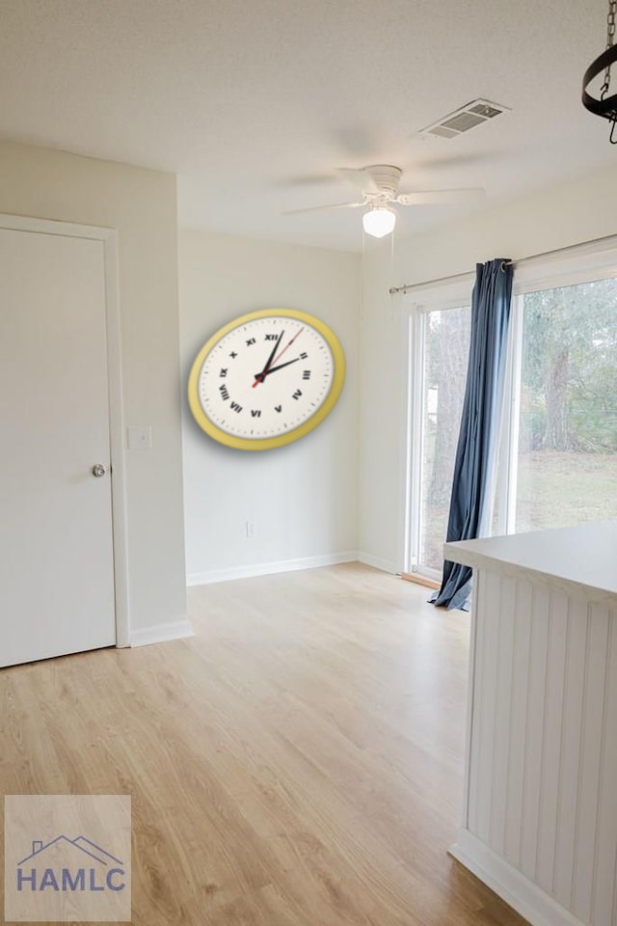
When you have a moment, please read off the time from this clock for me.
2:02:05
